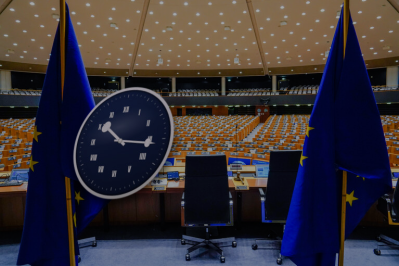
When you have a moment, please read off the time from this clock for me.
10:16
